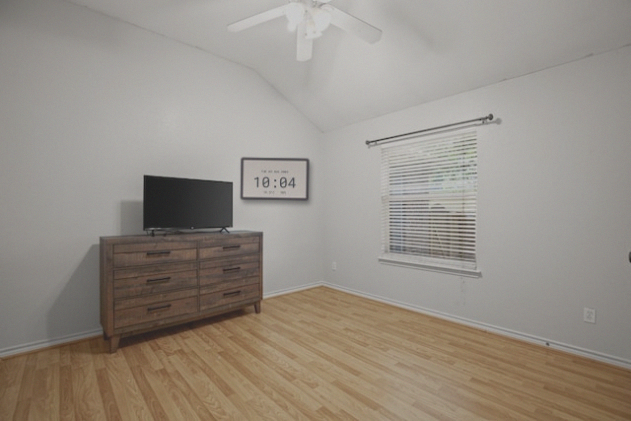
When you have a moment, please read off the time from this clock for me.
10:04
